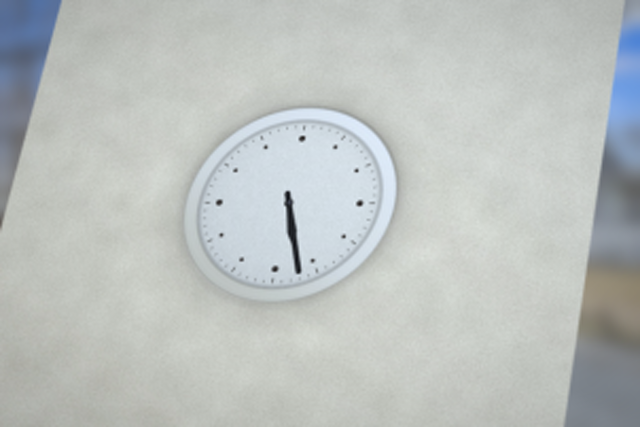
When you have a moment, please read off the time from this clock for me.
5:27
